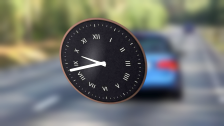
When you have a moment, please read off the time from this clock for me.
9:43
